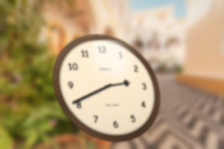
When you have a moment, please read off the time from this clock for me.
2:41
